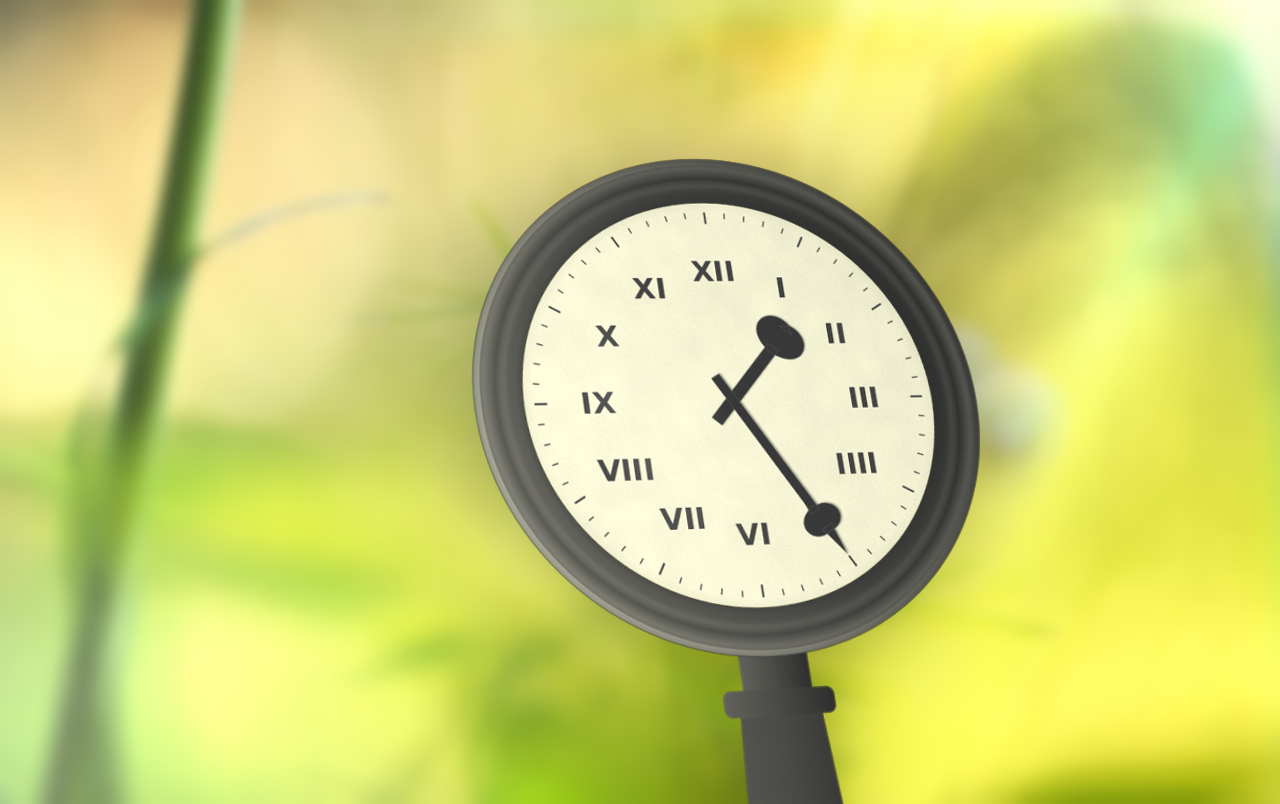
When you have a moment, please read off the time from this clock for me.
1:25
